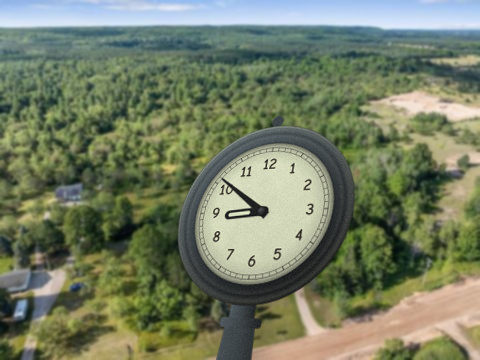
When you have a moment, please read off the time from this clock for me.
8:51
